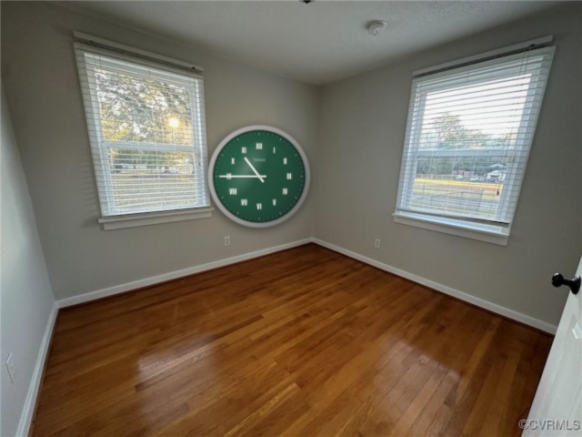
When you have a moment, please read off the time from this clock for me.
10:45
